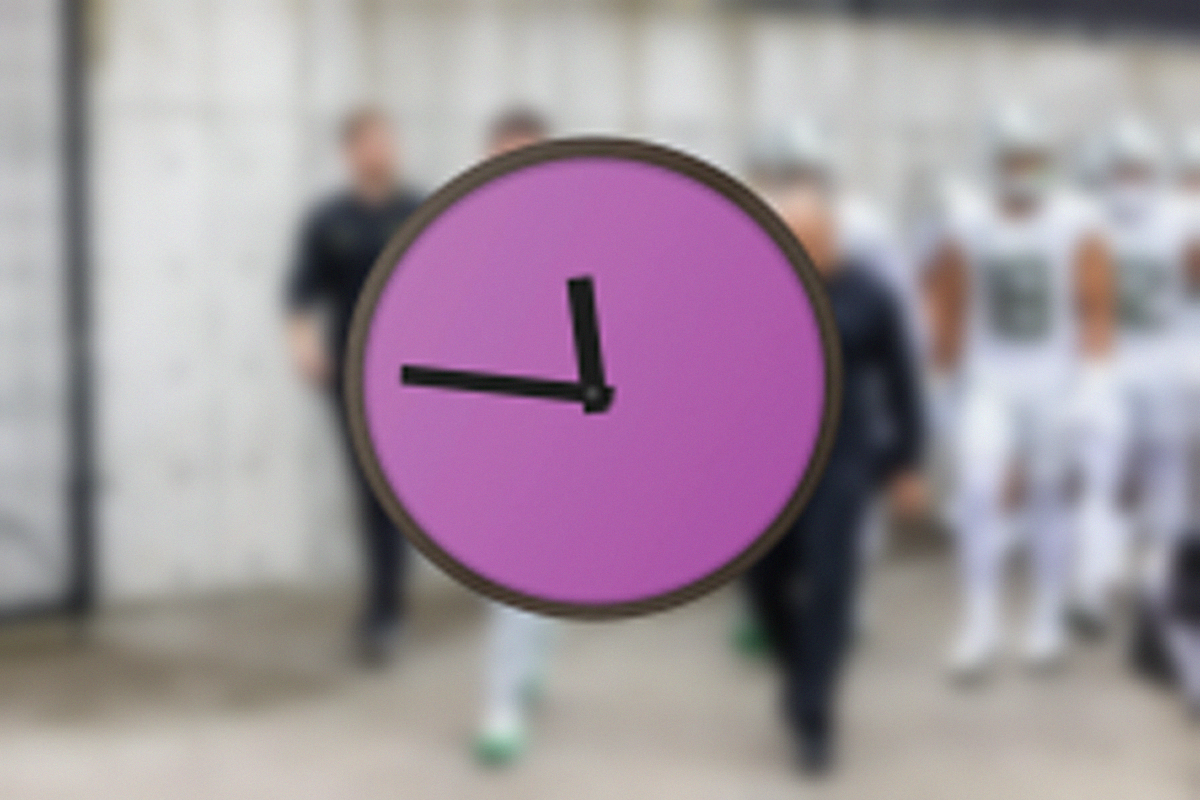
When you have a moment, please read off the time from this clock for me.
11:46
